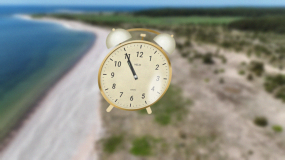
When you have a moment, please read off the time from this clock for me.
10:55
